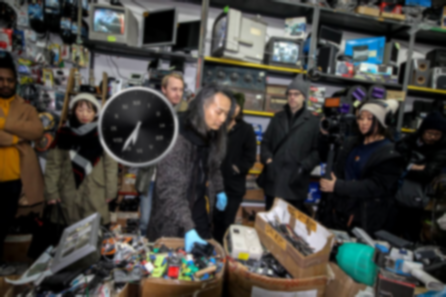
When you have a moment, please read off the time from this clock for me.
6:36
